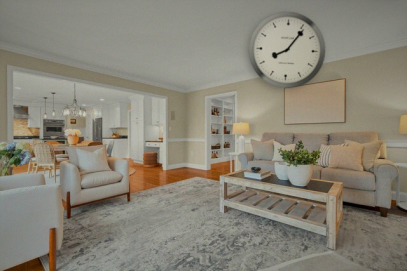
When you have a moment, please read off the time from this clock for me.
8:06
